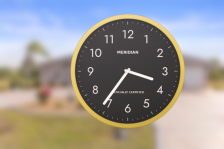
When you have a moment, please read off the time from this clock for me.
3:36
